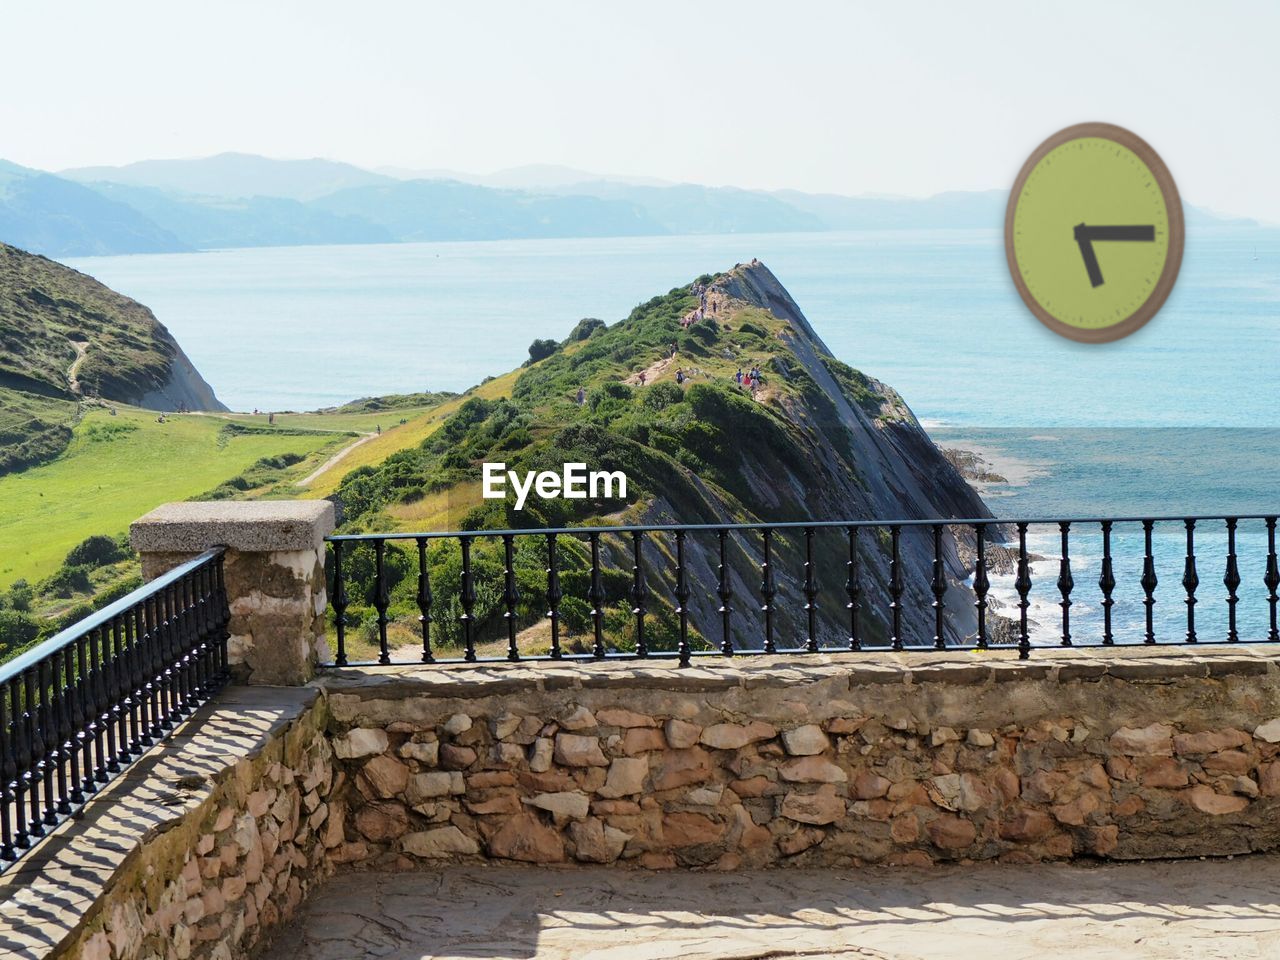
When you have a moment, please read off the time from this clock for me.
5:15
